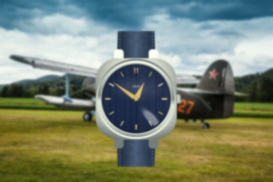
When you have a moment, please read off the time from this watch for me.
12:51
